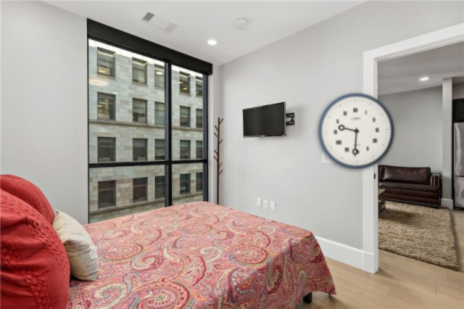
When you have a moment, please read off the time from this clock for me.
9:31
